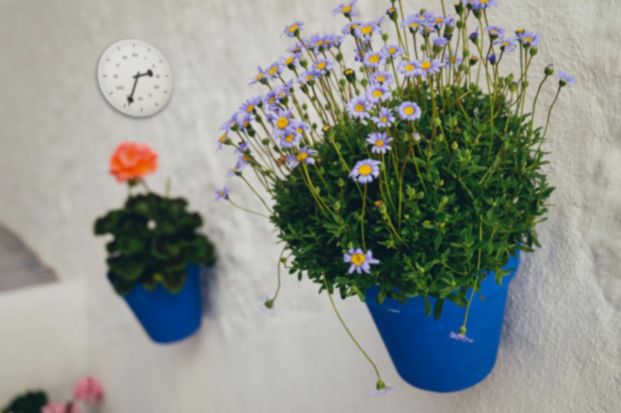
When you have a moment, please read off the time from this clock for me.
2:34
